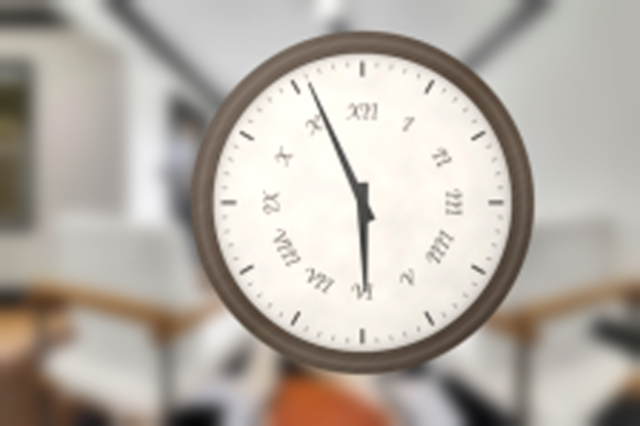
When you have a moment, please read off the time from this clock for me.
5:56
